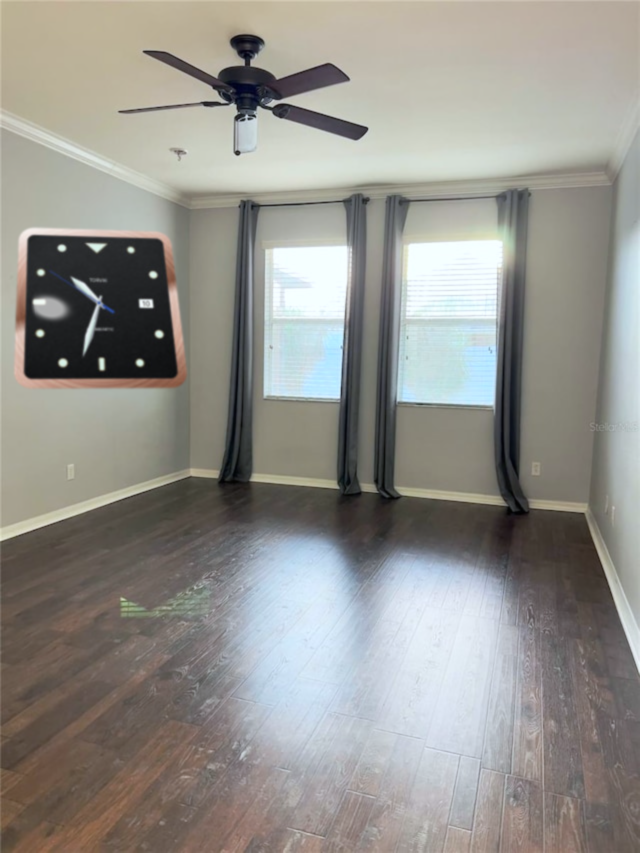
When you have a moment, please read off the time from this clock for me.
10:32:51
